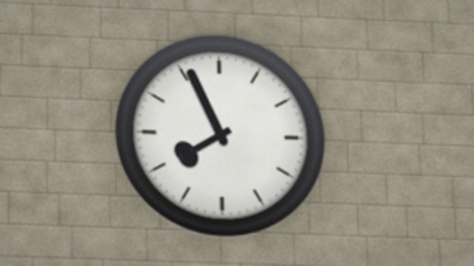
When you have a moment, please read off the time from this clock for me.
7:56
